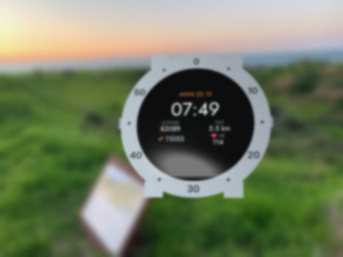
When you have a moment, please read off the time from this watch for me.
7:49
